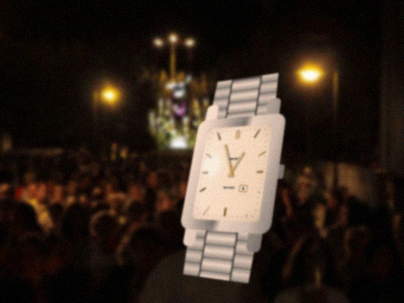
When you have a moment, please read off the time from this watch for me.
12:56
